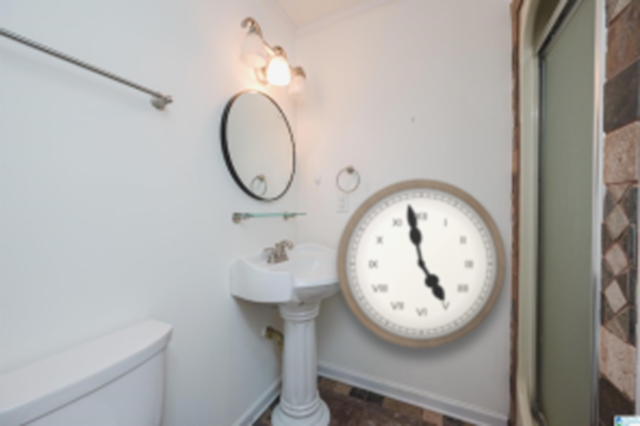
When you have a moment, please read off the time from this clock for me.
4:58
